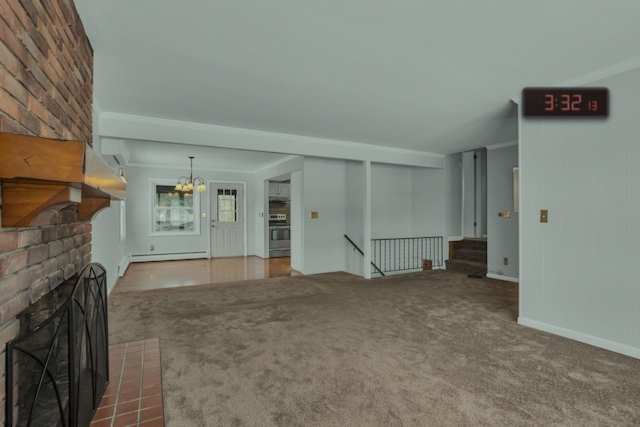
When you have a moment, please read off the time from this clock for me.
3:32
